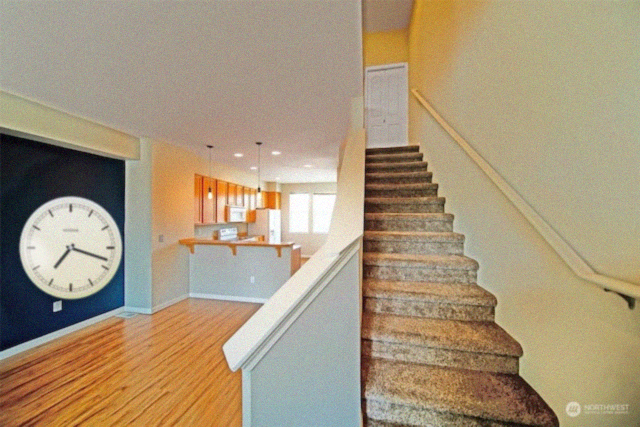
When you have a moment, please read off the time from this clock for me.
7:18
